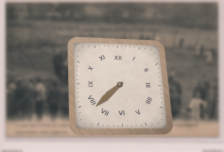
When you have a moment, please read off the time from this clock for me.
7:38
